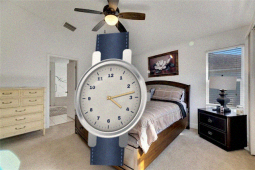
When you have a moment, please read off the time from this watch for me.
4:13
